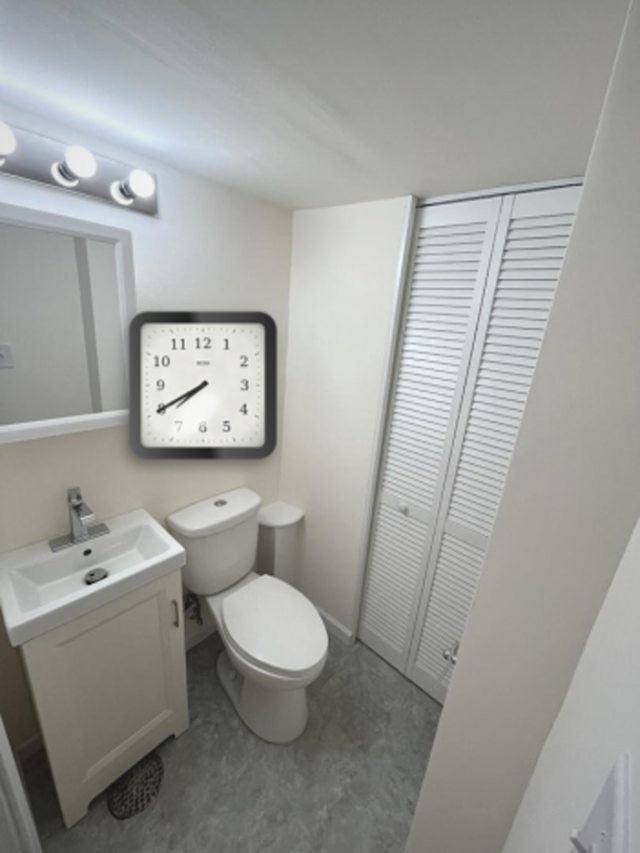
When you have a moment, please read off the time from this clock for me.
7:40
